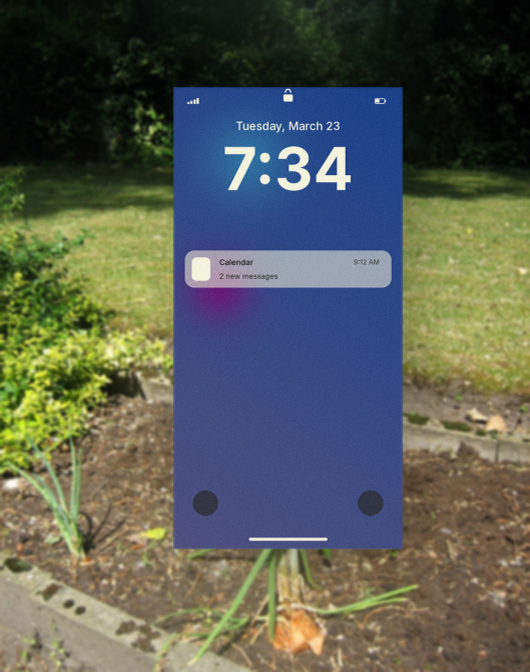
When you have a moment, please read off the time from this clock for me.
7:34
